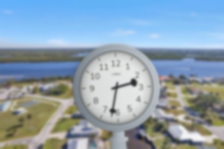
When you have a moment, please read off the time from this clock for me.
2:32
